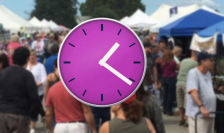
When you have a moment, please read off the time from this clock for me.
1:21
